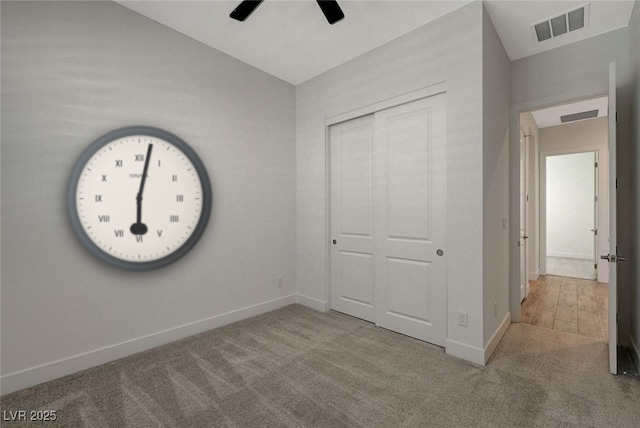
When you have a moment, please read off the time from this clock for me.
6:02
